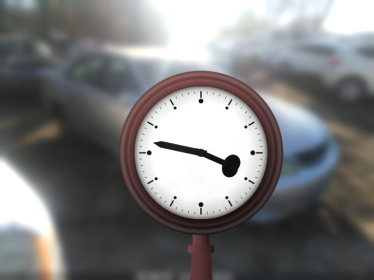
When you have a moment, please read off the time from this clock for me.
3:47
